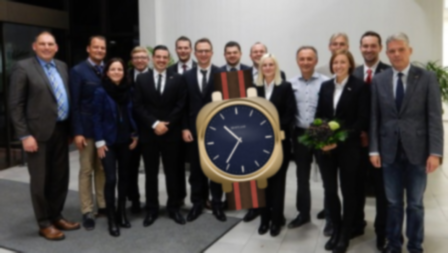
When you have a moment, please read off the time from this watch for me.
10:36
